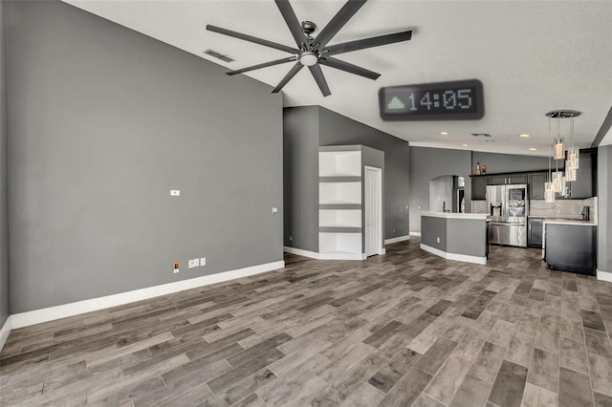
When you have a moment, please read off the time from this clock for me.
14:05
